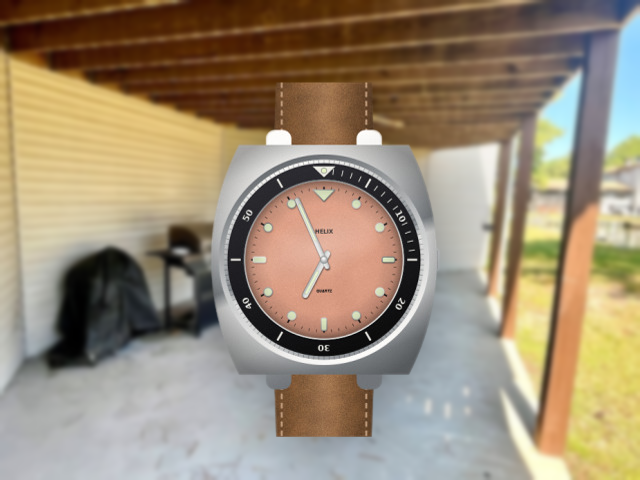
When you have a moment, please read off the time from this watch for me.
6:56
